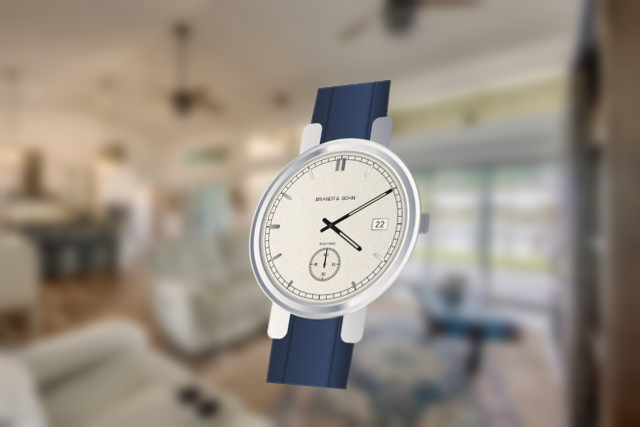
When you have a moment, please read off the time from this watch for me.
4:10
